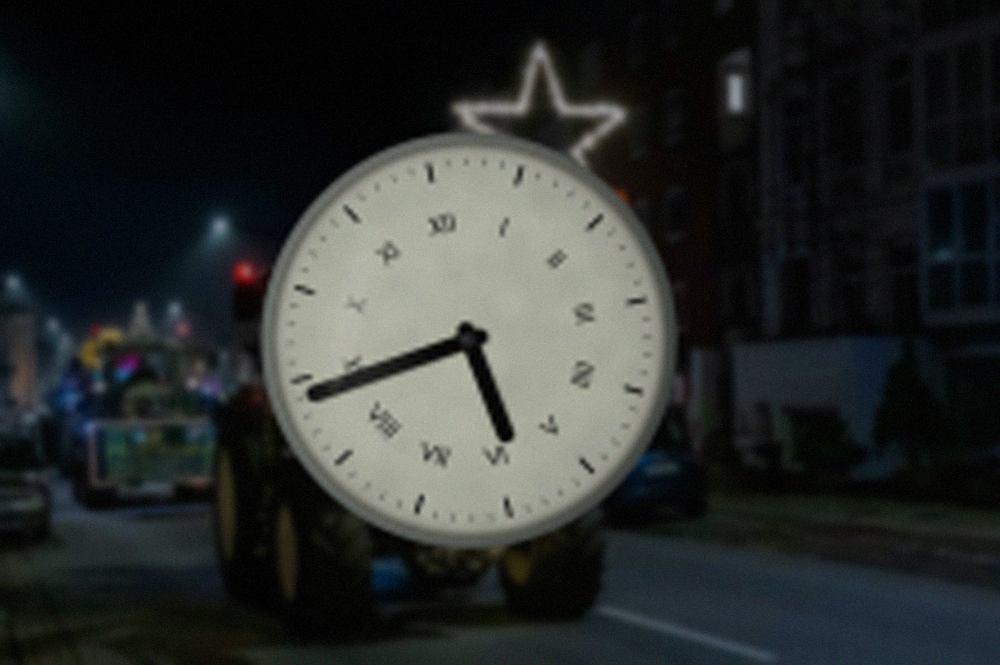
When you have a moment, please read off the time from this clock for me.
5:44
